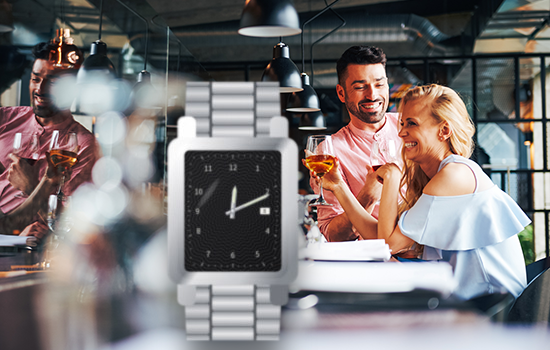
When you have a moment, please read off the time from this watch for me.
12:11
